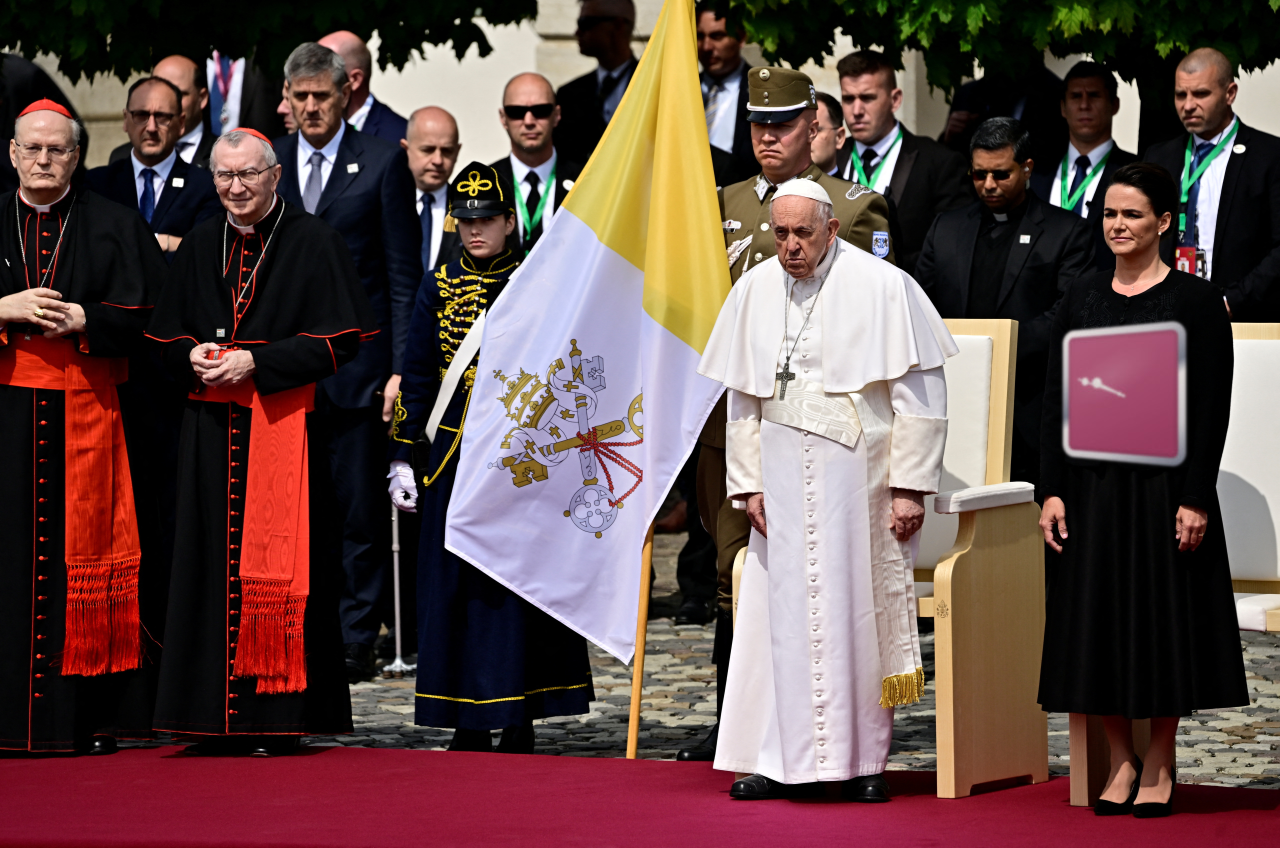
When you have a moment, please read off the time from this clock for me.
9:48
